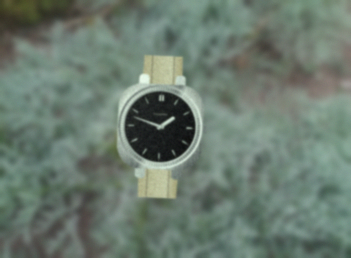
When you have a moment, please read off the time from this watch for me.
1:48
